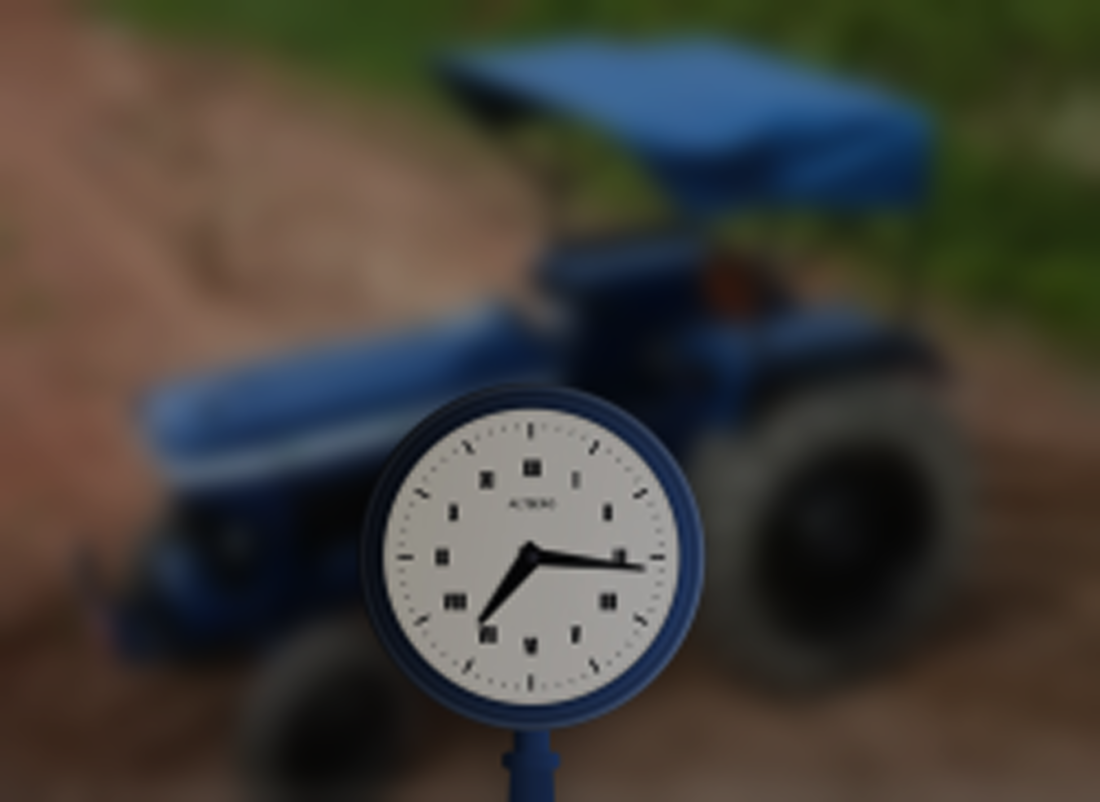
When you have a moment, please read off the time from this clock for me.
7:16
